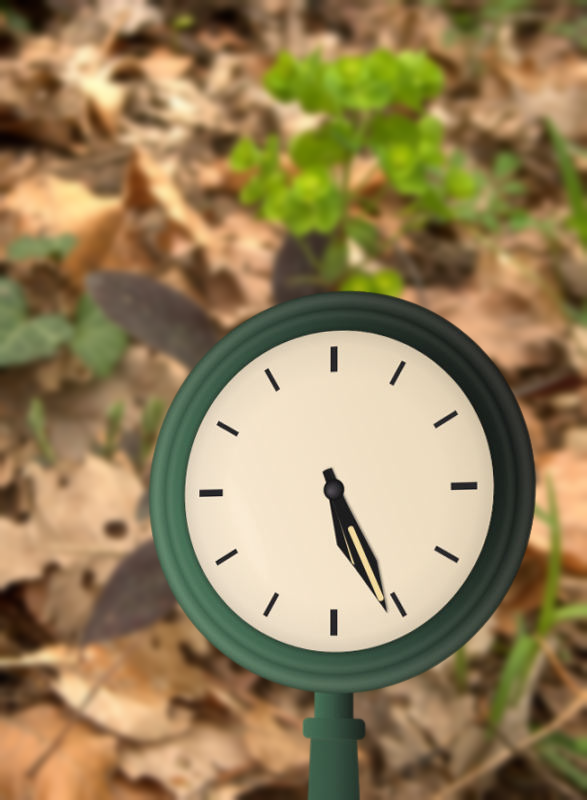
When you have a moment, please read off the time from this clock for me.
5:26
